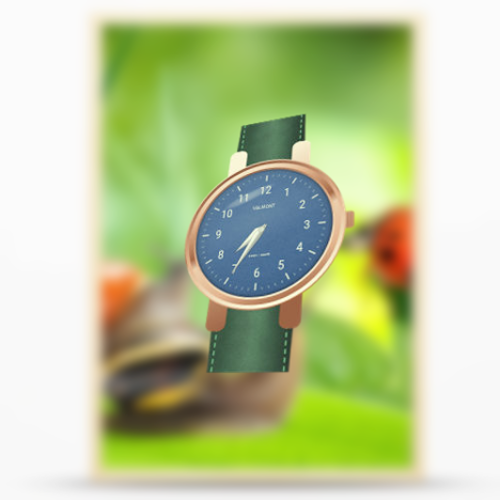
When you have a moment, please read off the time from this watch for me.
7:35
